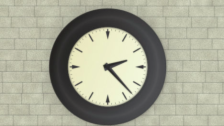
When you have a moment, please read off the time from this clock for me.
2:23
